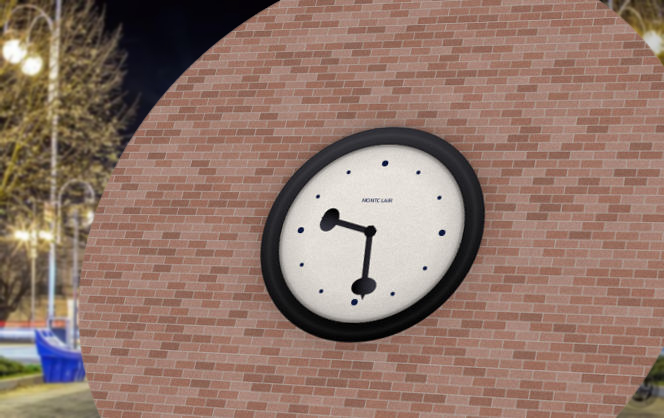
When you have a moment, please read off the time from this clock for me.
9:29
